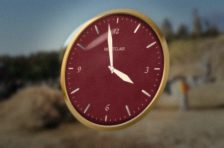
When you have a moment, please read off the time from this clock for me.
3:58
